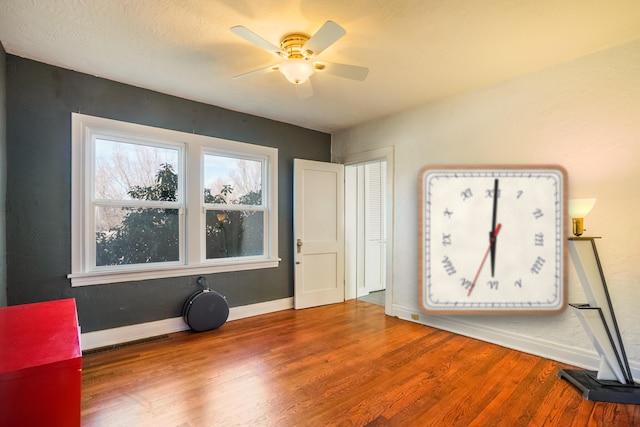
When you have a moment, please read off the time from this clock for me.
6:00:34
